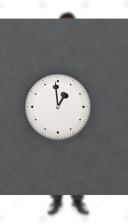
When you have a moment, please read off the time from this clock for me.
12:59
